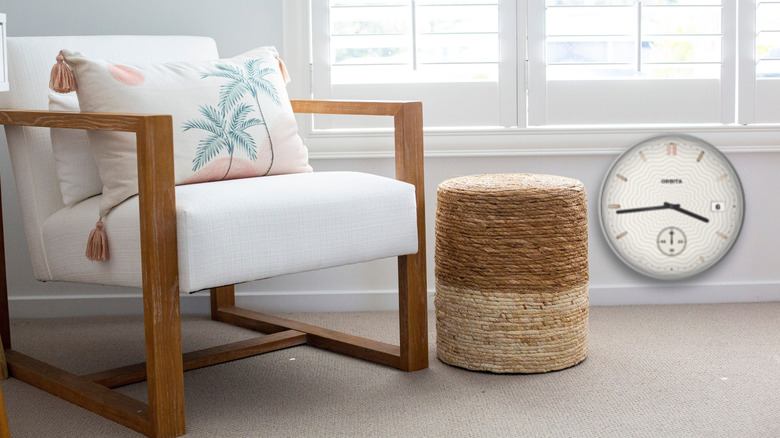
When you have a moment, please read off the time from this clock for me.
3:44
